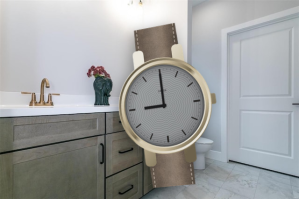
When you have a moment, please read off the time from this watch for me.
9:00
